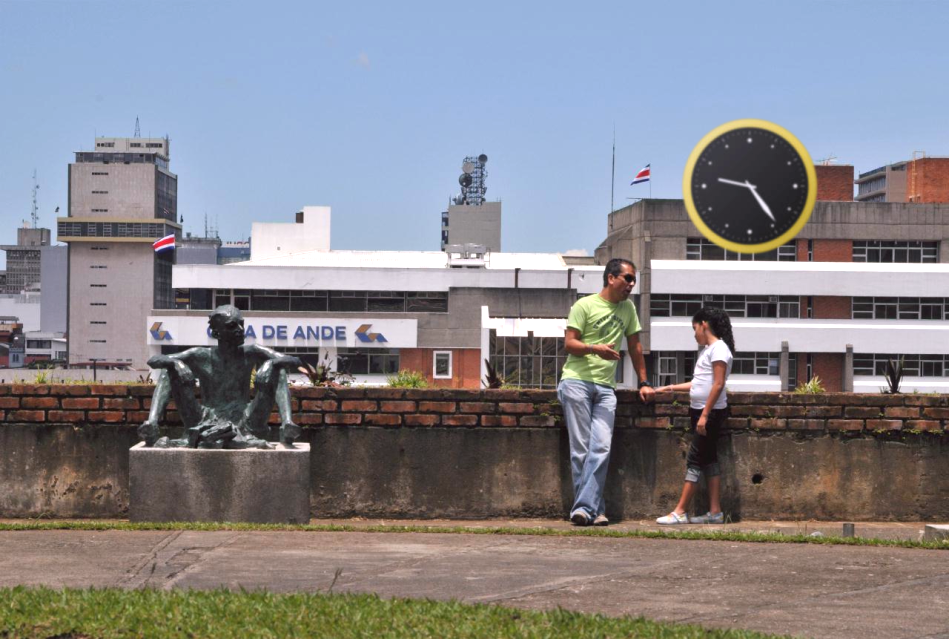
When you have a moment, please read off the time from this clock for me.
9:24
